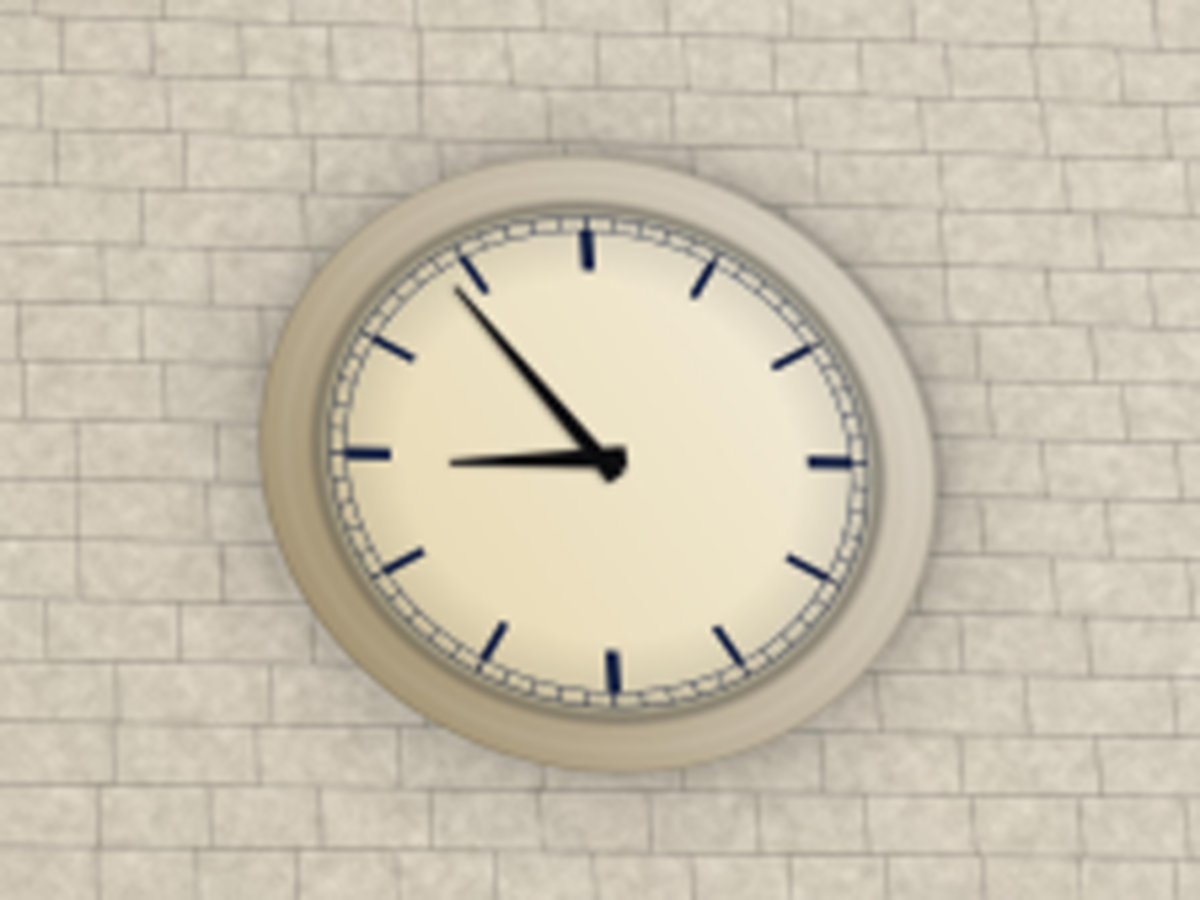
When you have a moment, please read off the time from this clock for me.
8:54
